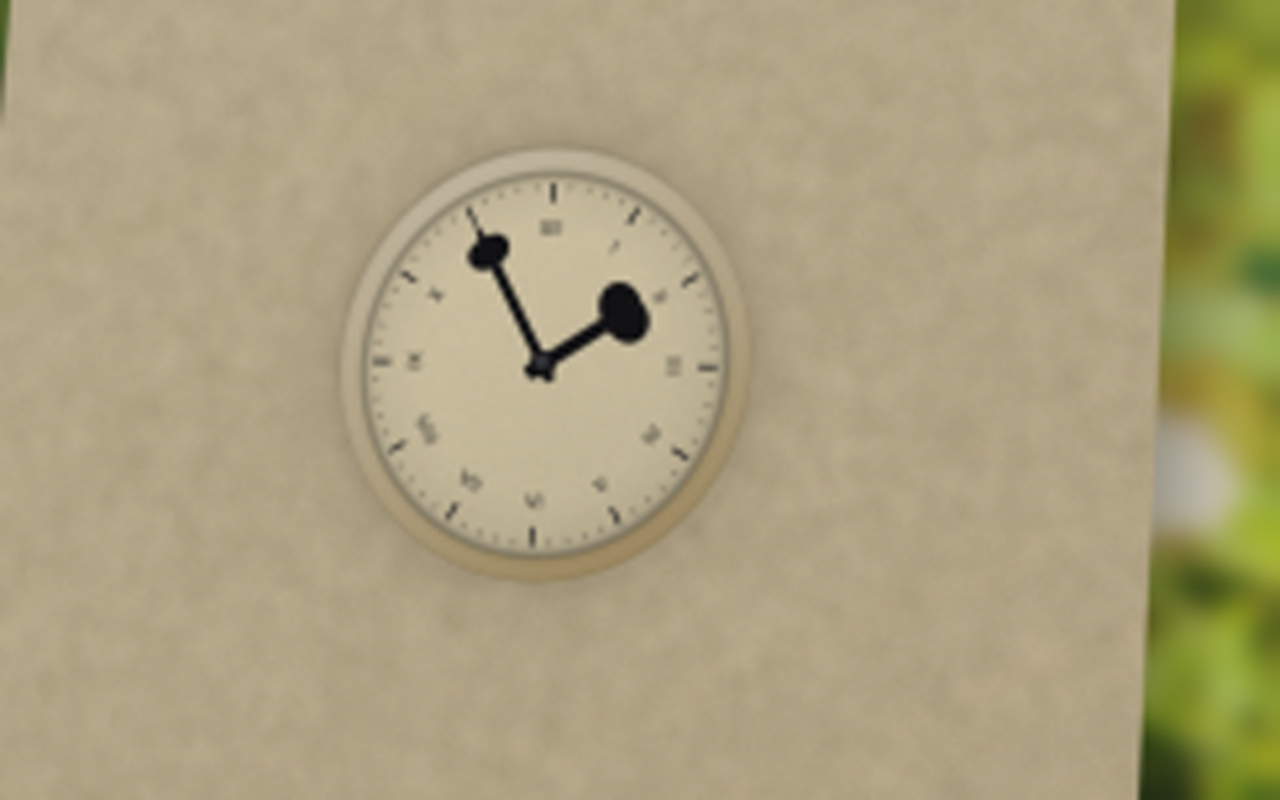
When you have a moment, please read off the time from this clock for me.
1:55
